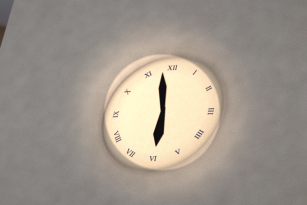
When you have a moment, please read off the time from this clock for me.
5:58
